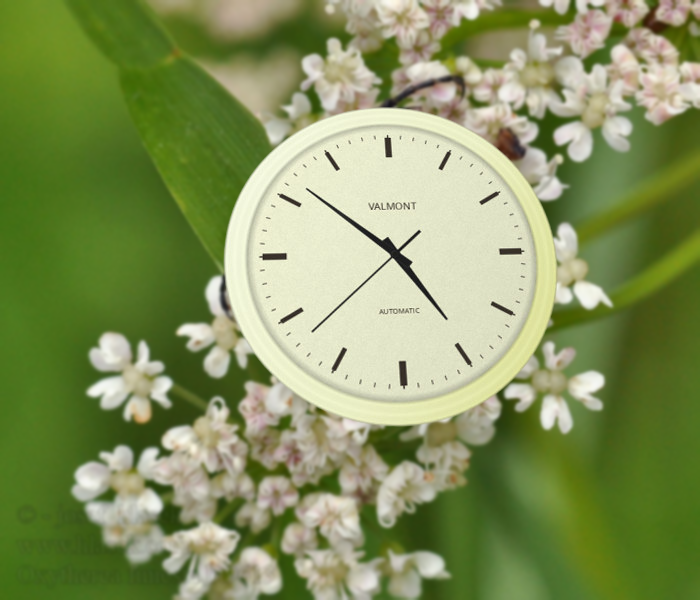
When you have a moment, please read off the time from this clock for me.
4:51:38
